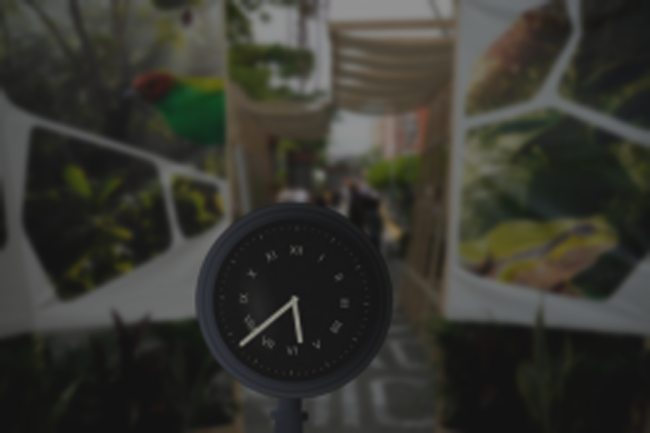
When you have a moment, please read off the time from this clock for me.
5:38
